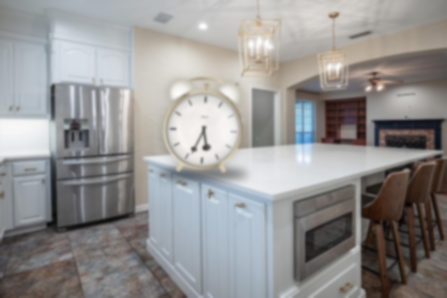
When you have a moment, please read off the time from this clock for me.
5:34
